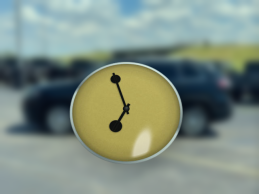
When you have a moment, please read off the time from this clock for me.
6:57
